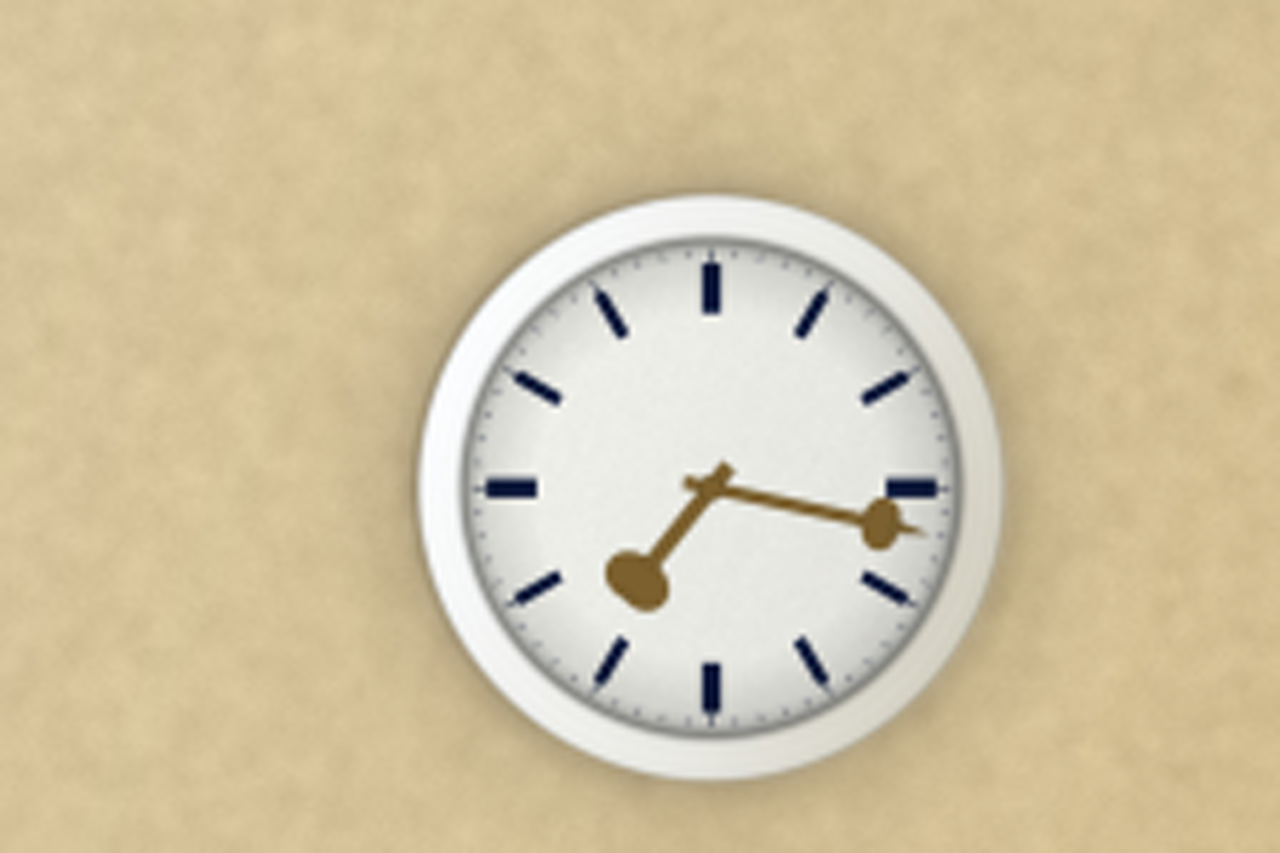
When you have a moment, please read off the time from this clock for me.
7:17
